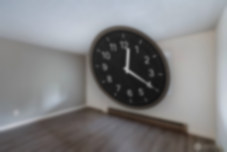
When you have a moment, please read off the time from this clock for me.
12:20
